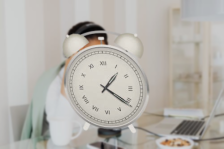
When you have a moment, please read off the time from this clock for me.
1:21
